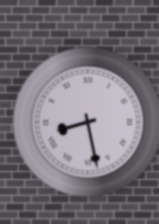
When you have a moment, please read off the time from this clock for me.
8:28
